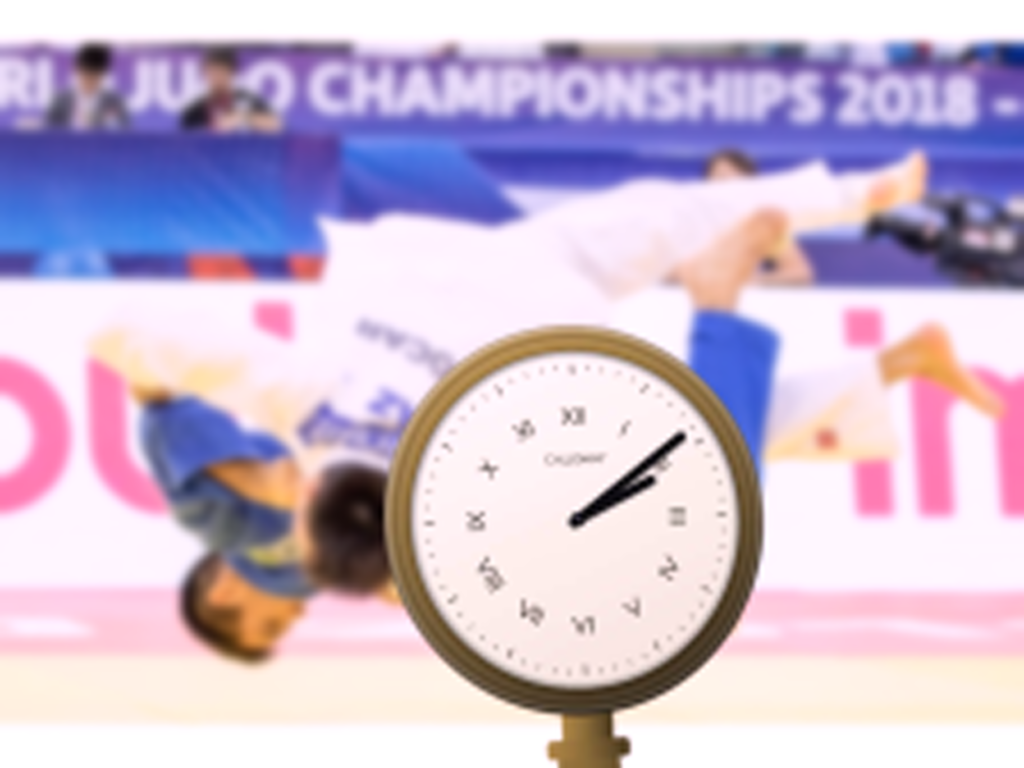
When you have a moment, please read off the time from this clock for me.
2:09
